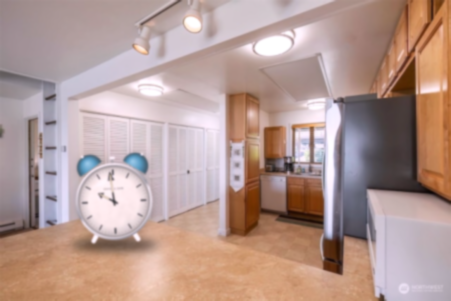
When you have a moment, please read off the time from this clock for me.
9:59
